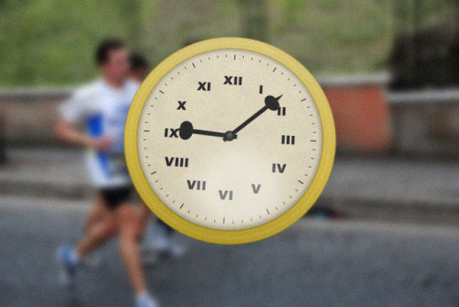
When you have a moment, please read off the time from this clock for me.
9:08
